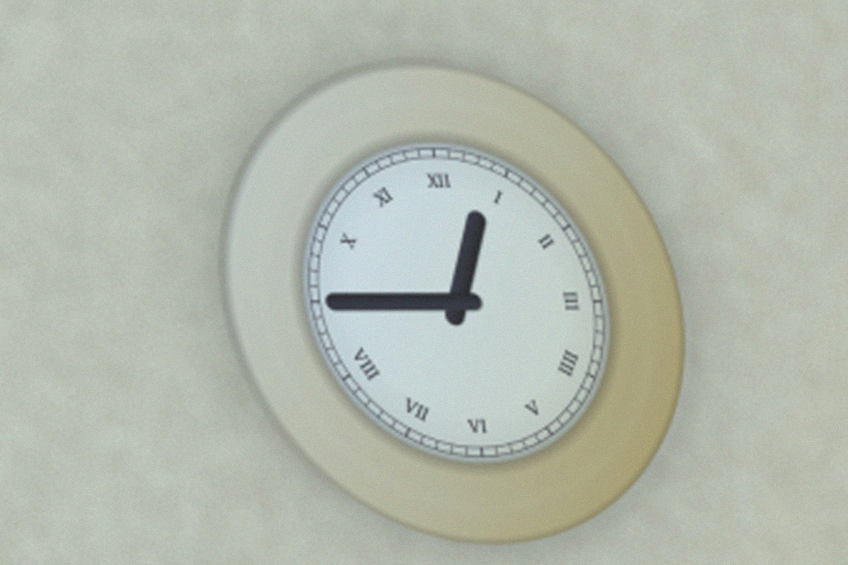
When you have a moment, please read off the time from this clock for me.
12:45
